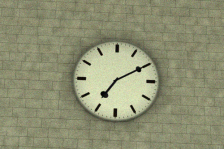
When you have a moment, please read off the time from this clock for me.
7:10
